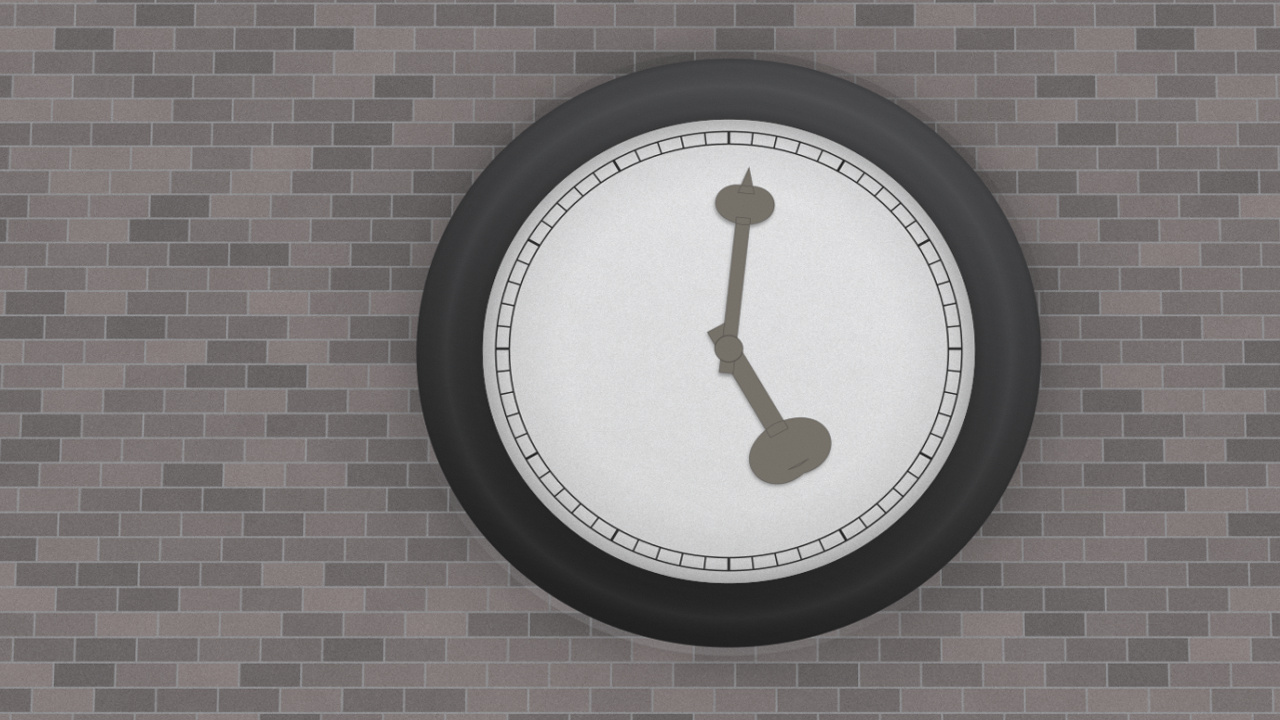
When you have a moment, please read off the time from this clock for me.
5:01
